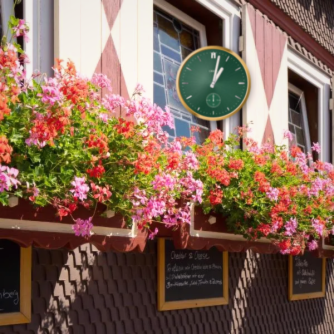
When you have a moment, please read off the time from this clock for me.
1:02
